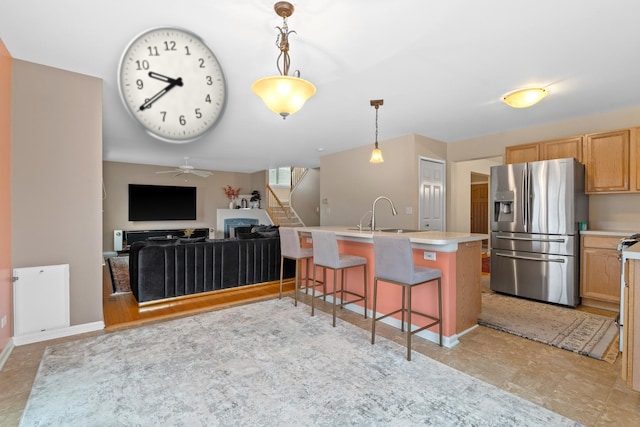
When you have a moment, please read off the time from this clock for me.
9:40
